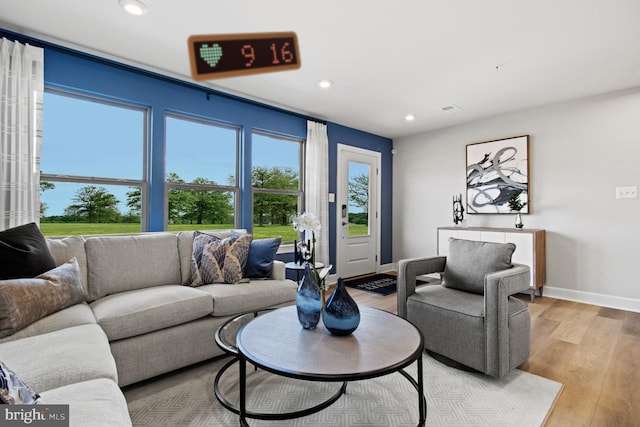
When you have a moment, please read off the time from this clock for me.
9:16
